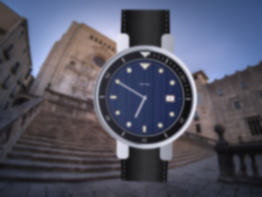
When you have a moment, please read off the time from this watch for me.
6:50
